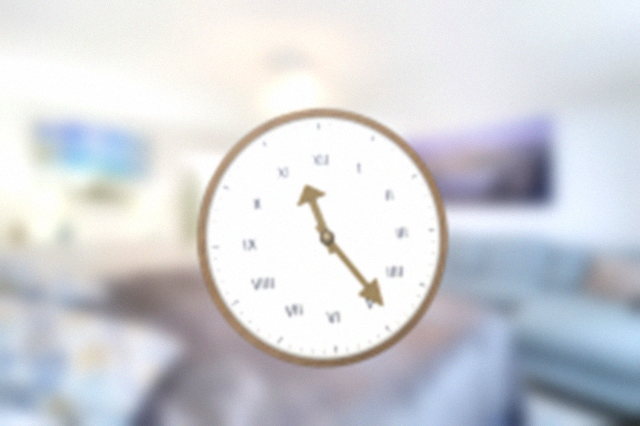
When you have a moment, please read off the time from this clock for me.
11:24
